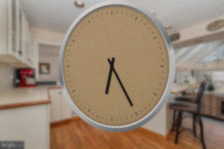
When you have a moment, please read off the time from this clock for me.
6:25
